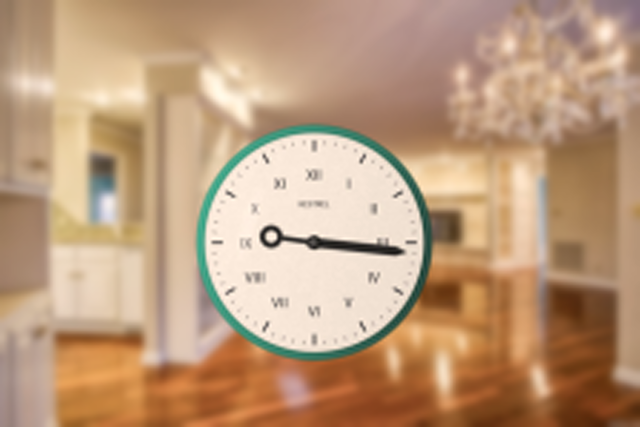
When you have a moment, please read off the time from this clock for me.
9:16
